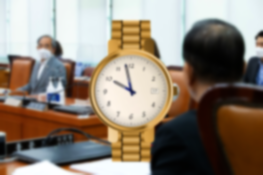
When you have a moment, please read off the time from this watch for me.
9:58
